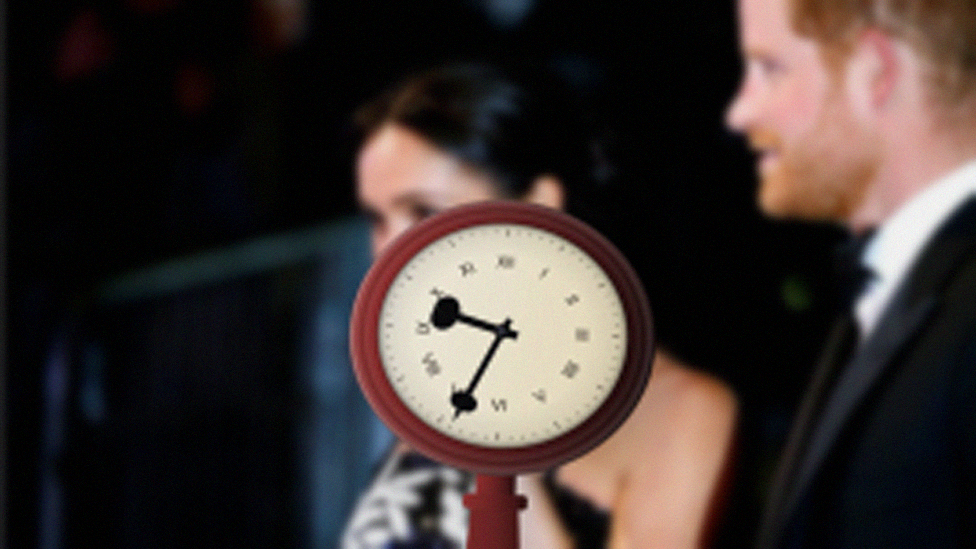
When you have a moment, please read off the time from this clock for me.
9:34
